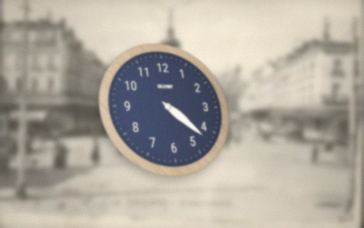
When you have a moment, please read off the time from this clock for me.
4:22
